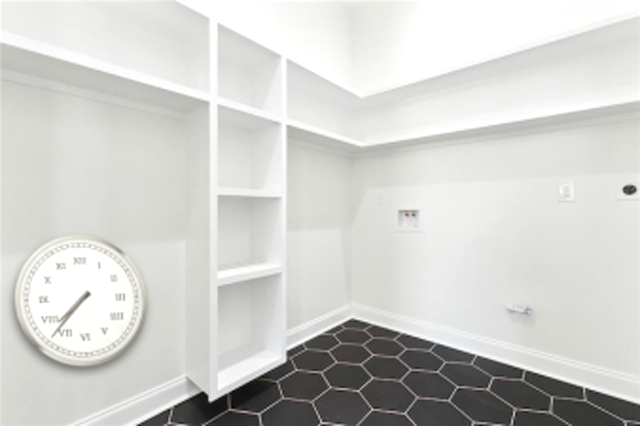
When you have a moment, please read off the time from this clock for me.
7:37
